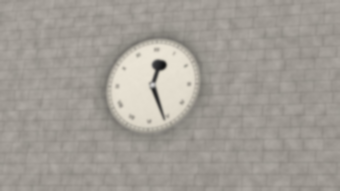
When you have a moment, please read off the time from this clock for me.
12:26
